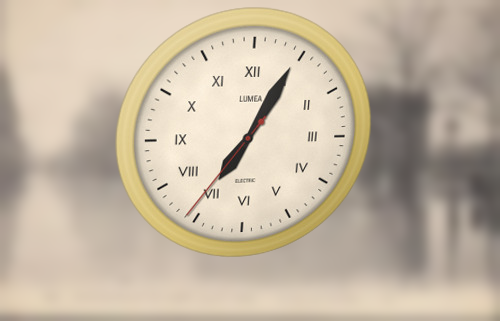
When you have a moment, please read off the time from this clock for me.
7:04:36
